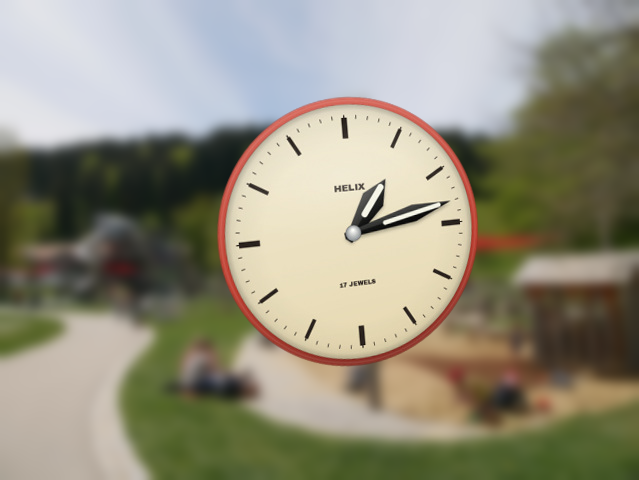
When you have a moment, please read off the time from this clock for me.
1:13
